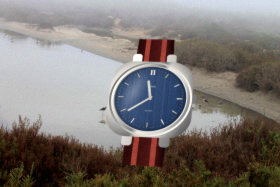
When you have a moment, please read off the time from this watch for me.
11:39
